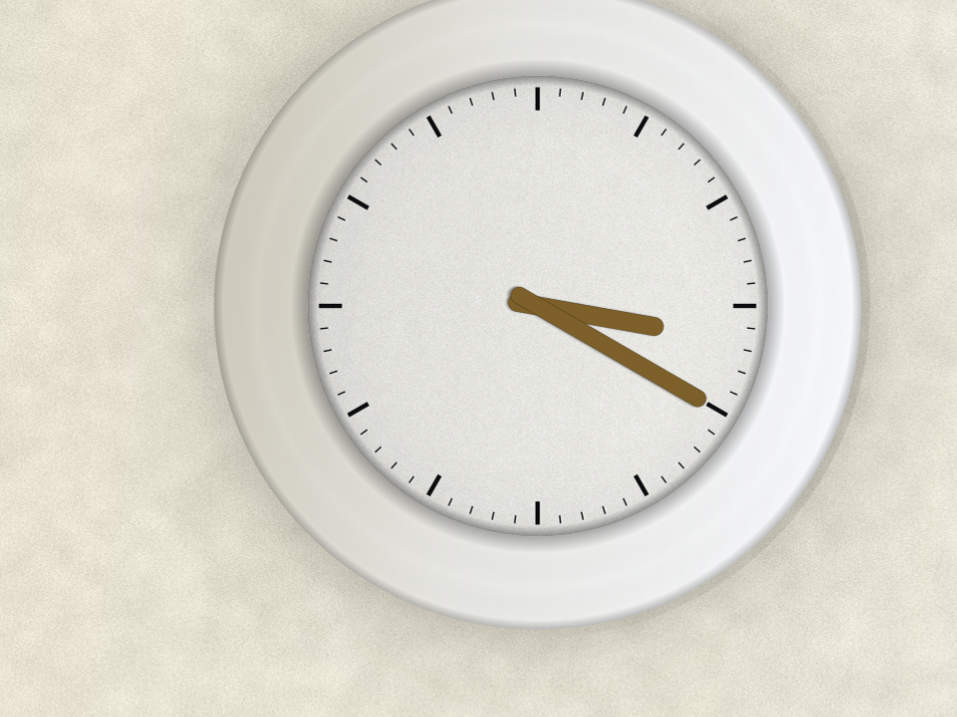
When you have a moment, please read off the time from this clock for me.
3:20
